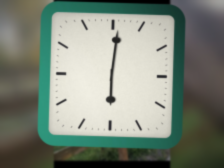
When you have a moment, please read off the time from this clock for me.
6:01
